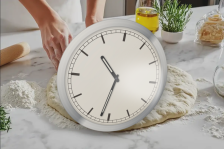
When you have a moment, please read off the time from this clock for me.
10:32
